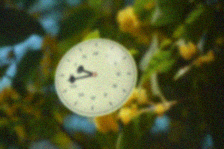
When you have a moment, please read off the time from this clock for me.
9:43
